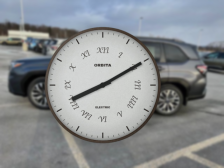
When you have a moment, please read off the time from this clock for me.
8:10
